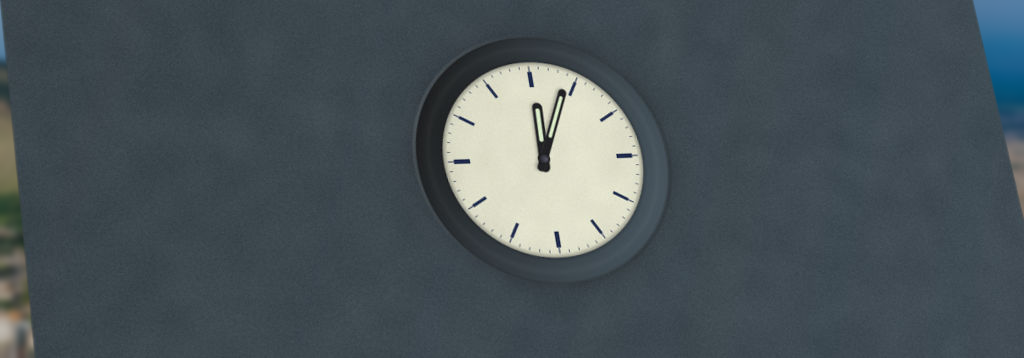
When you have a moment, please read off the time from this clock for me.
12:04
